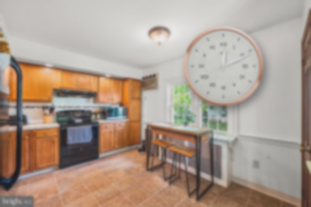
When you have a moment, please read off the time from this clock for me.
12:11
